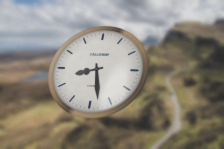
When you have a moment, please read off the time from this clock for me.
8:28
